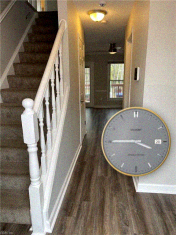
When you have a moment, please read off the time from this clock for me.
3:45
